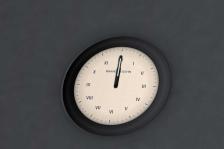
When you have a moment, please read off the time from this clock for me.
12:00
